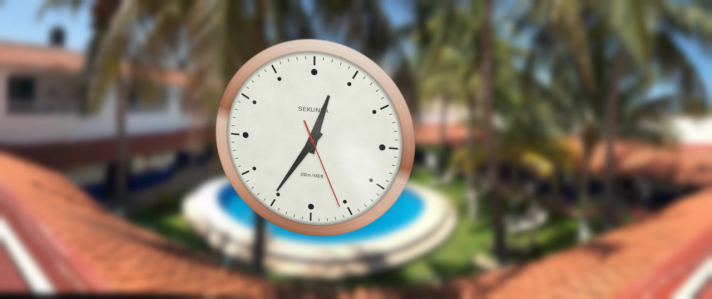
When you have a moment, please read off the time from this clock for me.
12:35:26
